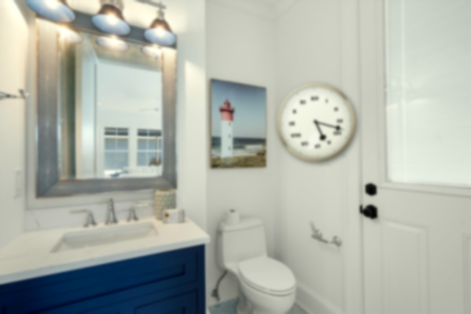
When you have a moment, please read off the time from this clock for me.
5:18
